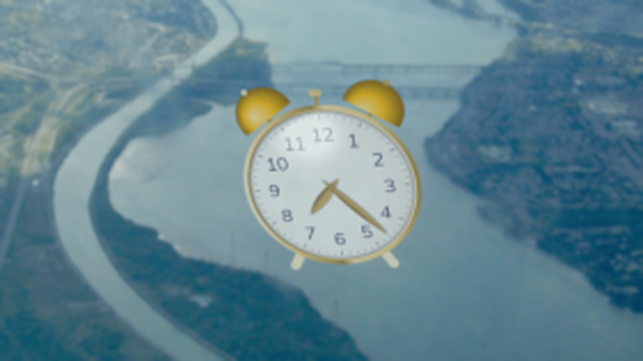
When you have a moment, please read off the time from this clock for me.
7:23
